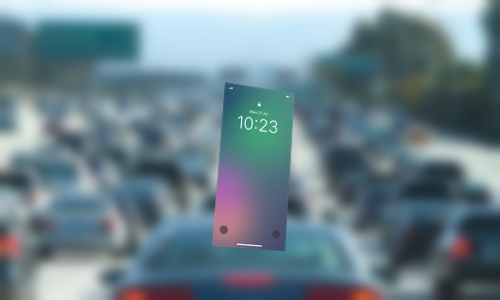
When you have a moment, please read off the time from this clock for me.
10:23
